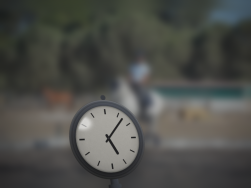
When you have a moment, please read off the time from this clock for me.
5:07
